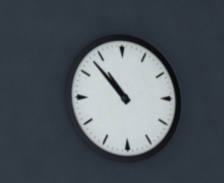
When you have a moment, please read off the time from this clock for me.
10:53
